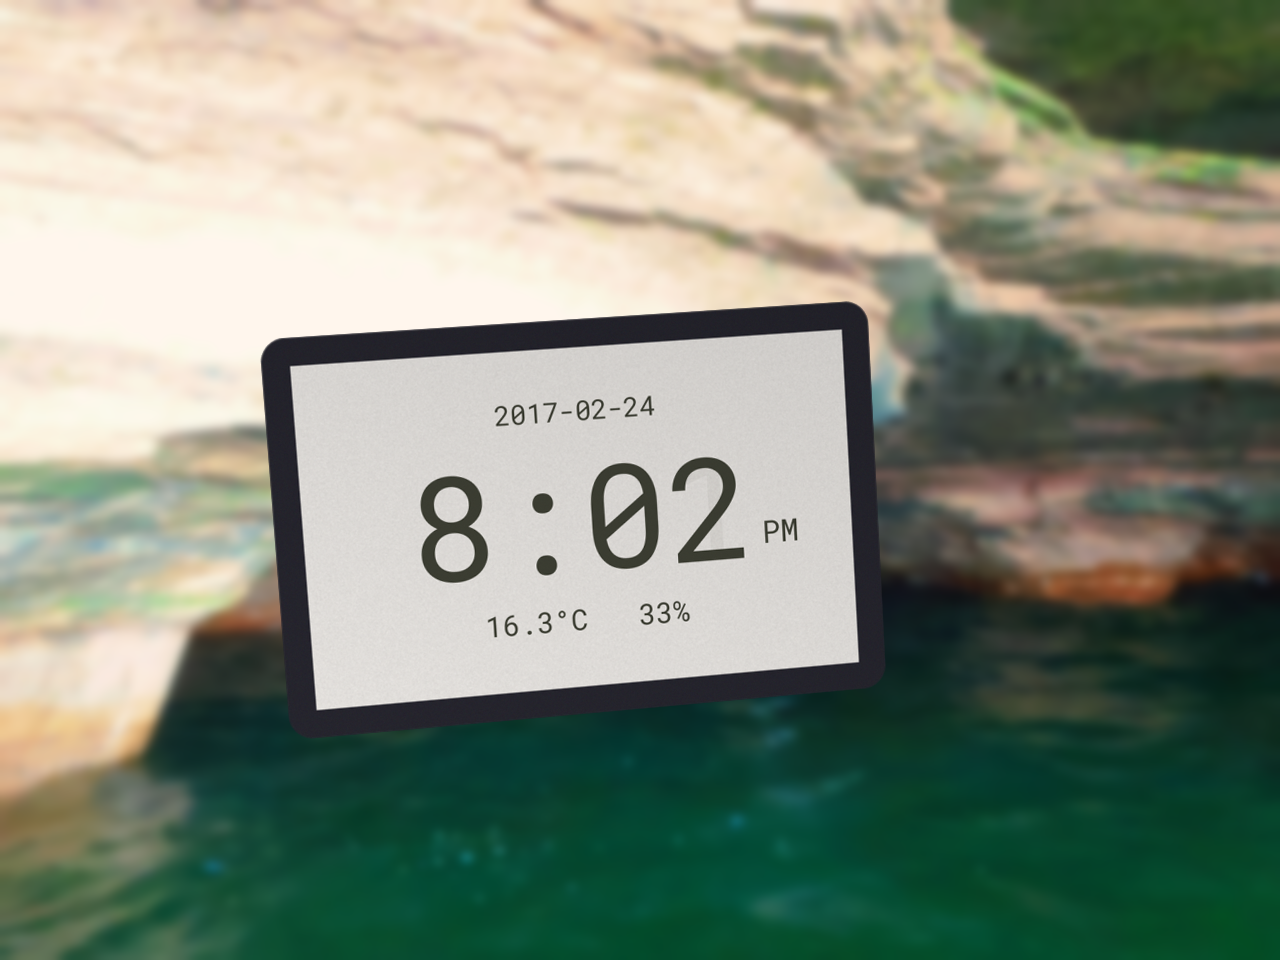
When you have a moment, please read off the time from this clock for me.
8:02
